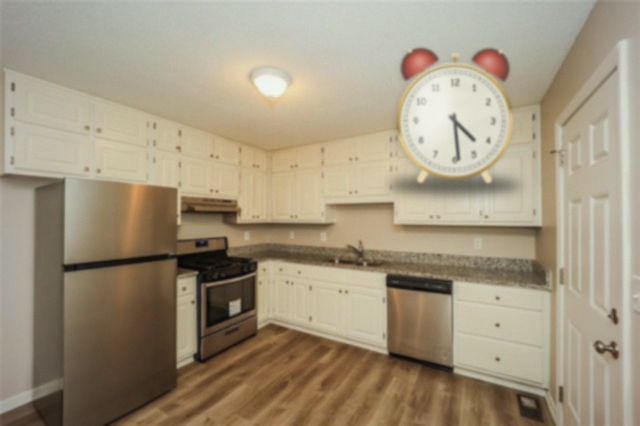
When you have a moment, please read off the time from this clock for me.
4:29
